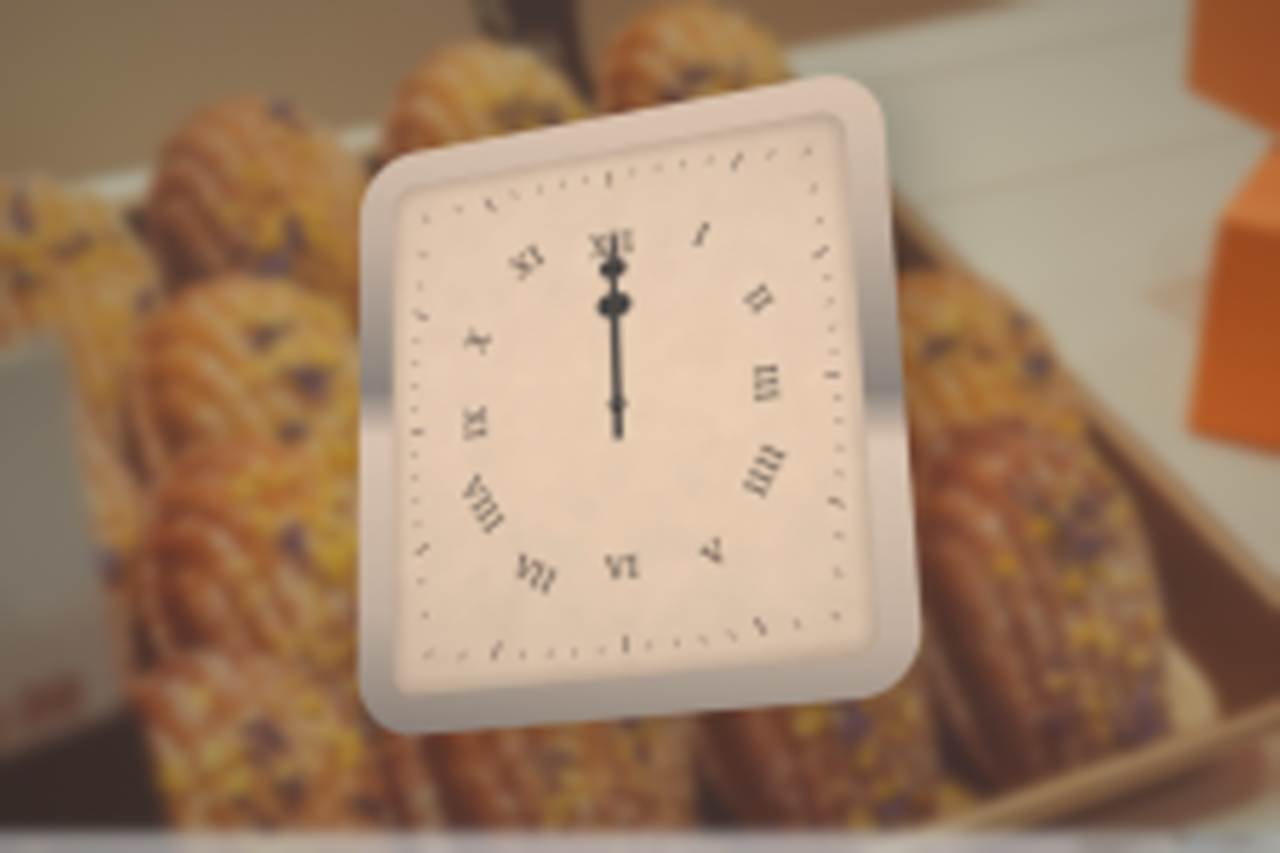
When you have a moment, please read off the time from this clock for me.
12:00
